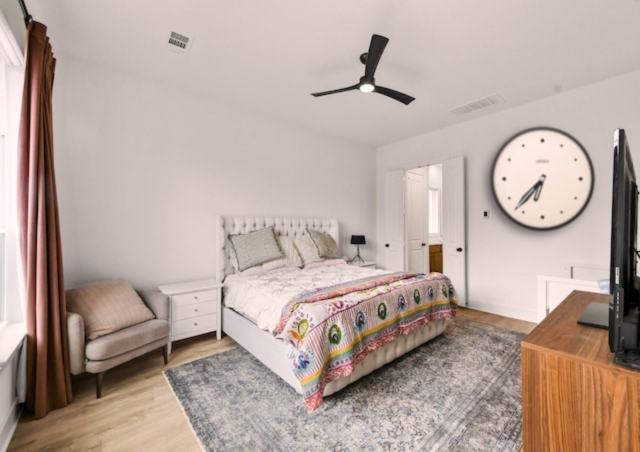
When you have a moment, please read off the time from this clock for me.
6:37
